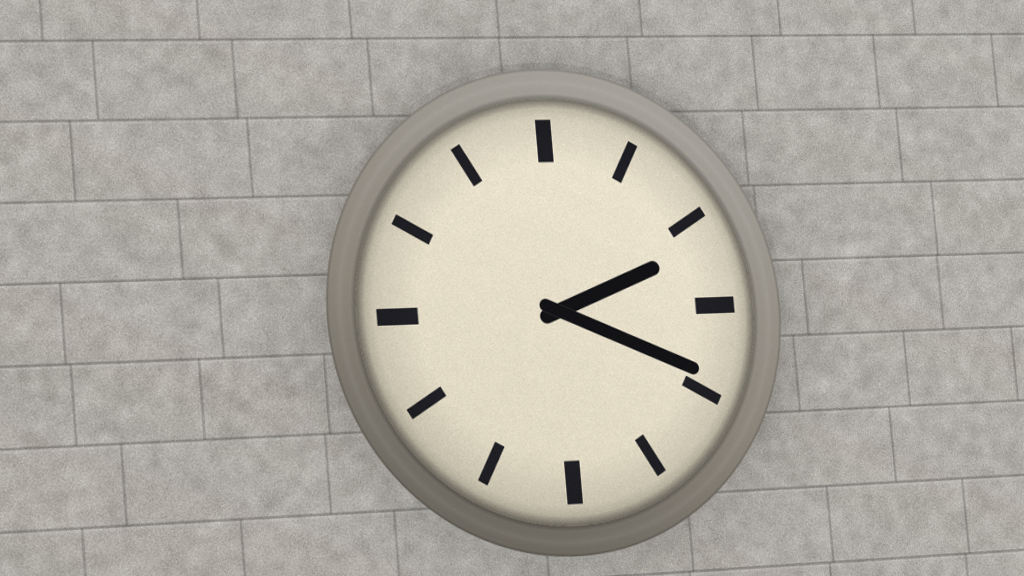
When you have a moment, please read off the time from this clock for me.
2:19
